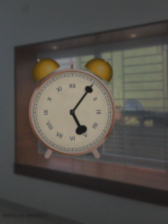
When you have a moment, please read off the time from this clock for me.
5:06
